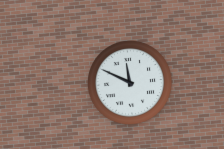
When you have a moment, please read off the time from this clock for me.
11:50
